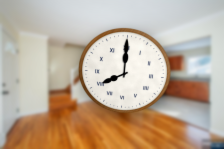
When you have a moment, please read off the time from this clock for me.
8:00
